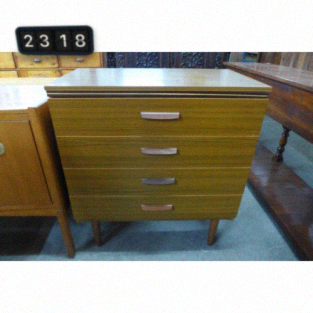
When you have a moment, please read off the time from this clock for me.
23:18
